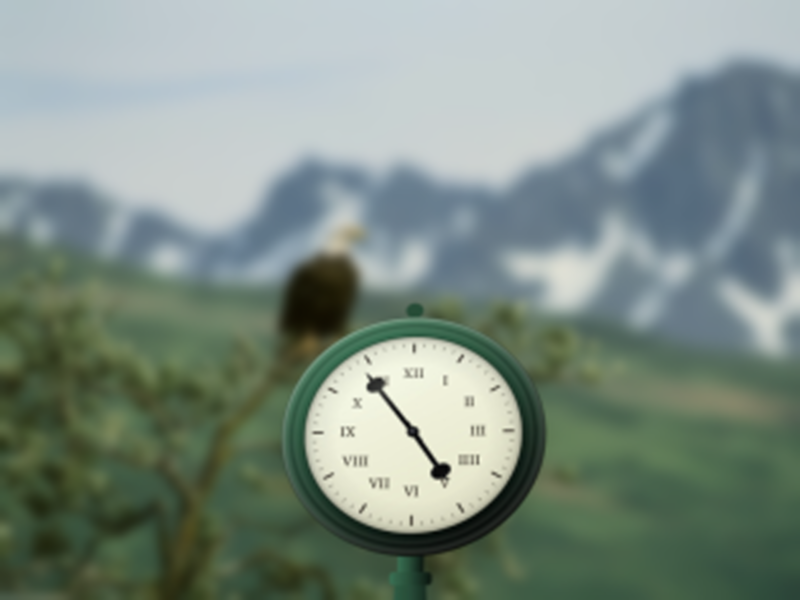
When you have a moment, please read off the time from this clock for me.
4:54
